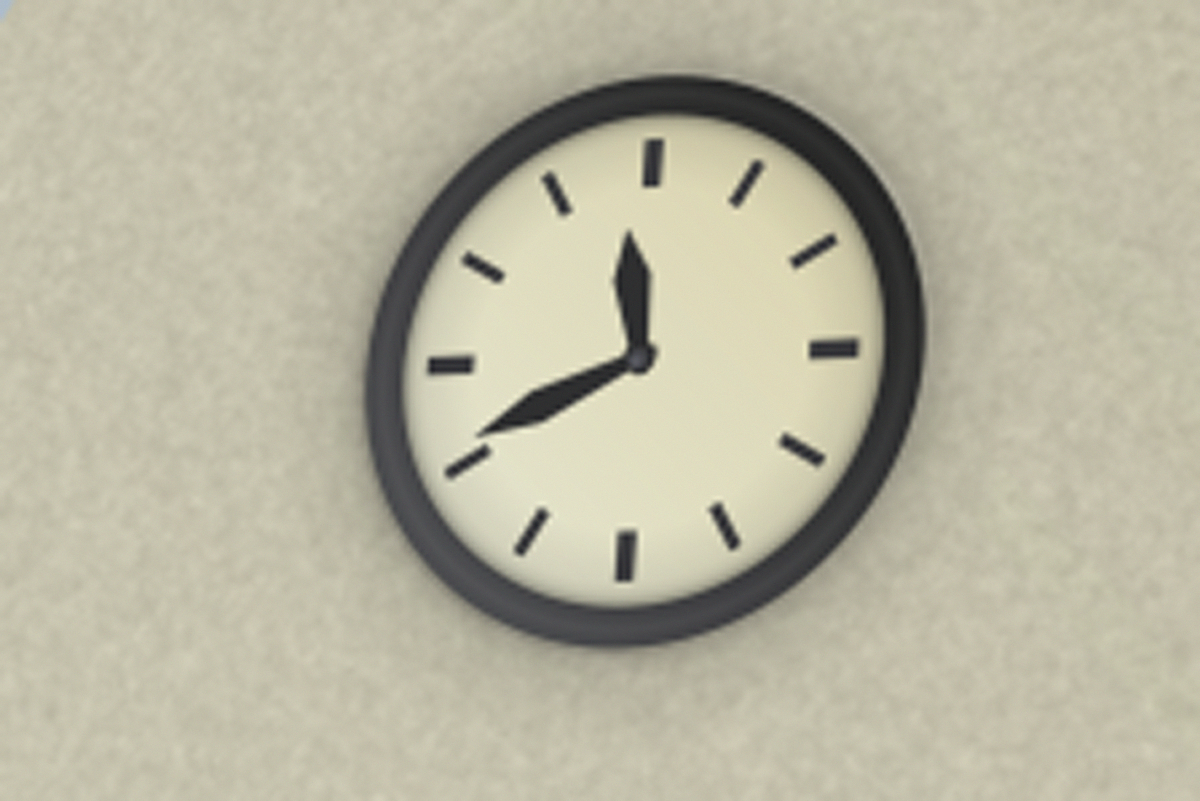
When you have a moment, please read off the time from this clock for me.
11:41
